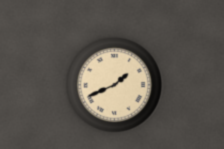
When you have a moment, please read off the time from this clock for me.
1:41
